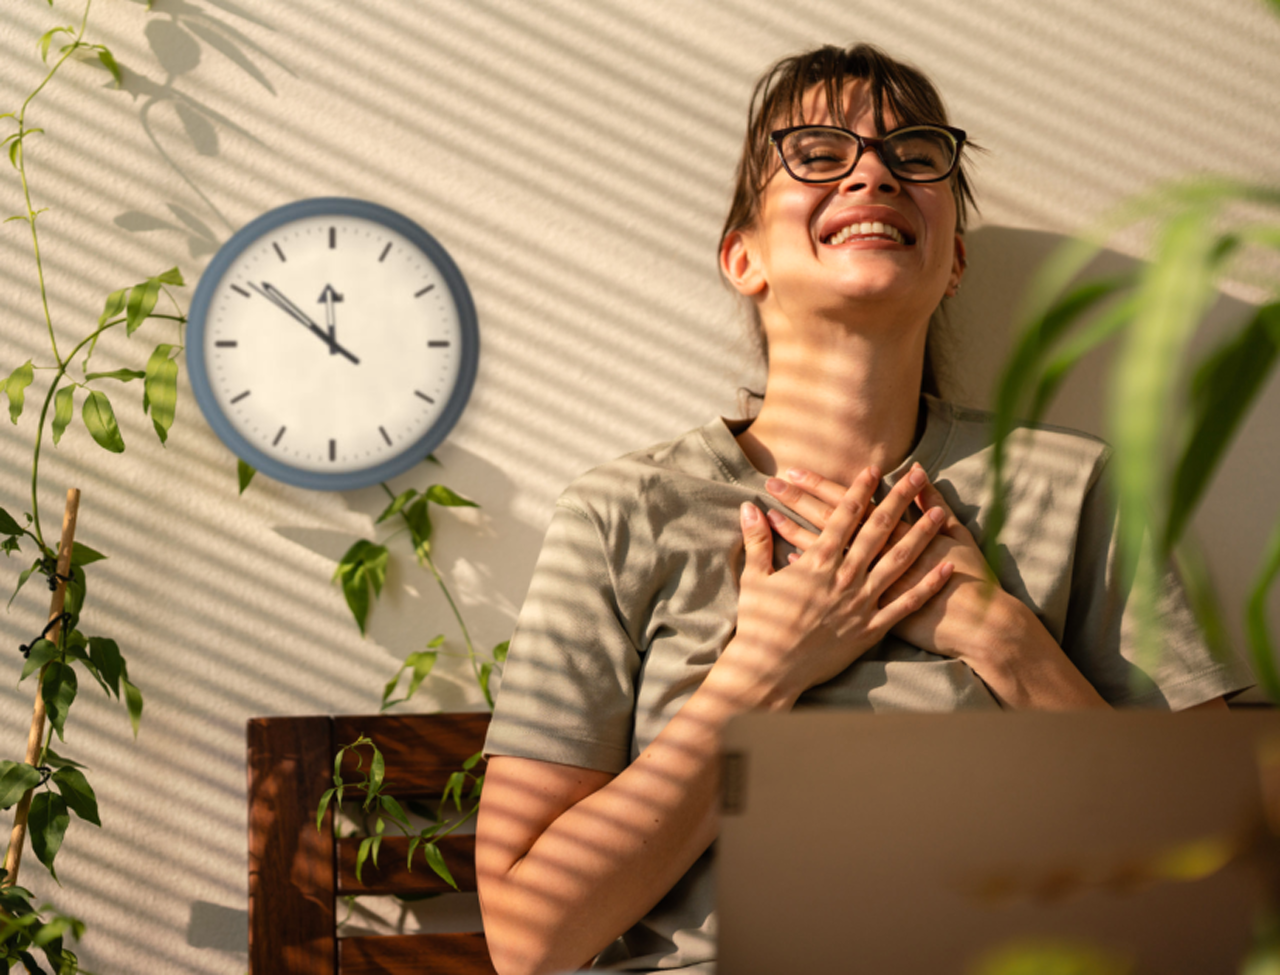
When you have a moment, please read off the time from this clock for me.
11:51:51
